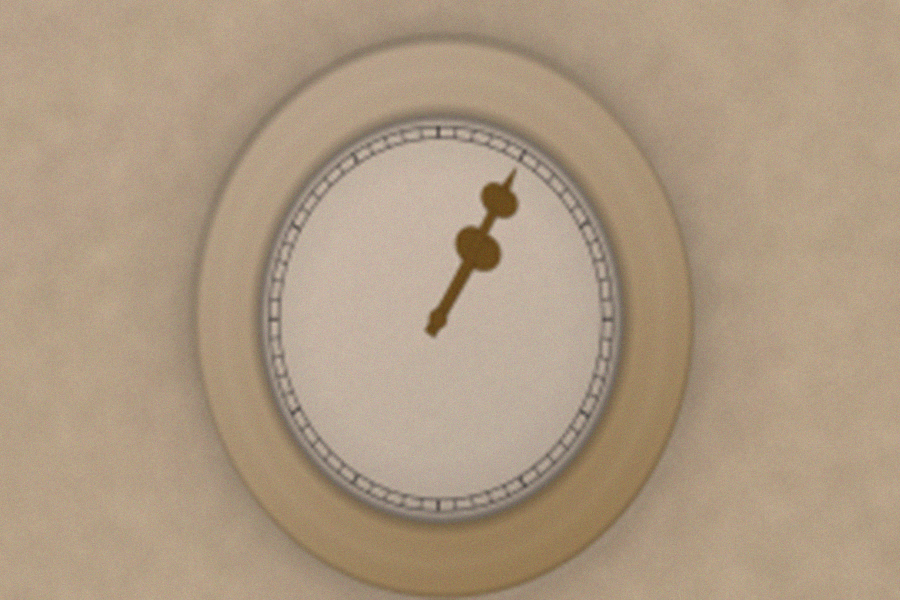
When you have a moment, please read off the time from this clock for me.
1:05
